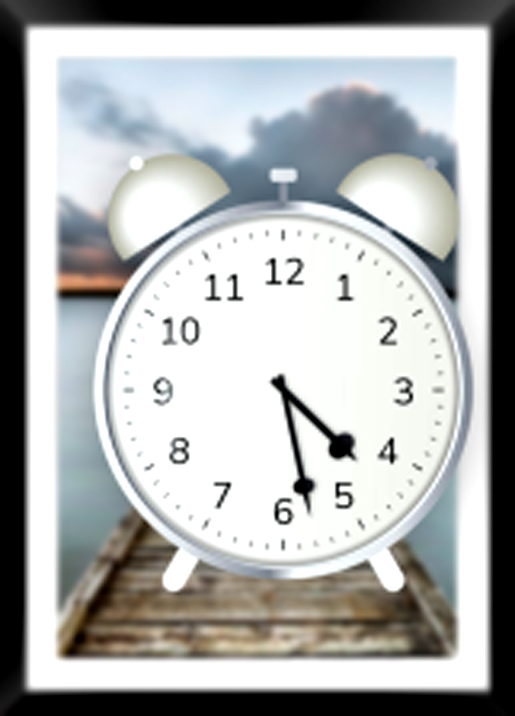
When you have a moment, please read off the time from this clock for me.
4:28
